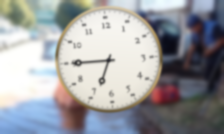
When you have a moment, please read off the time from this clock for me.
6:45
